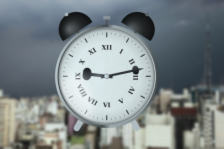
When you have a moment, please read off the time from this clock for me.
9:13
